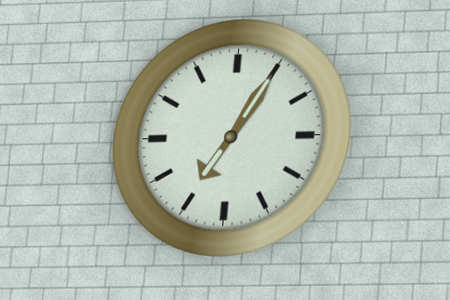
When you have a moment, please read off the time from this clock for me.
7:05
